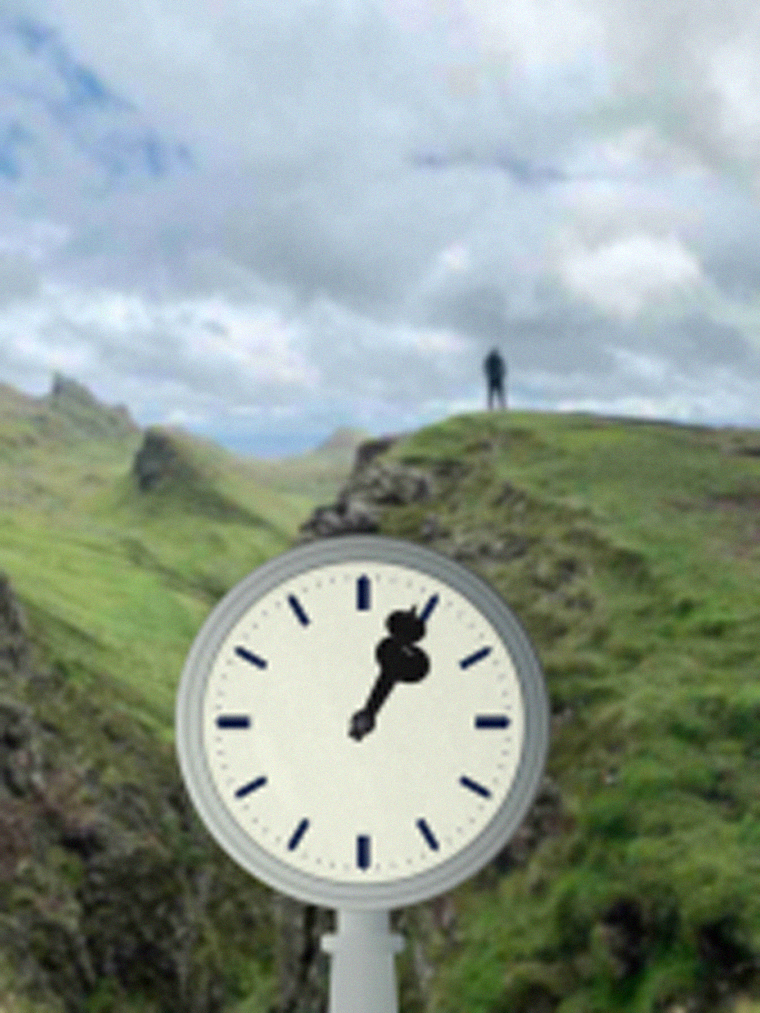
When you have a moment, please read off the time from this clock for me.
1:04
